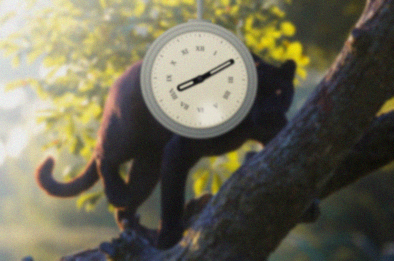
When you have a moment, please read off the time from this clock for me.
8:10
